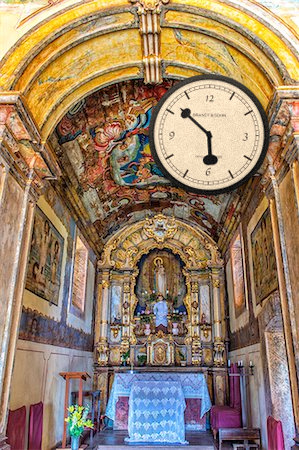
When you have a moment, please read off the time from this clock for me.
5:52
